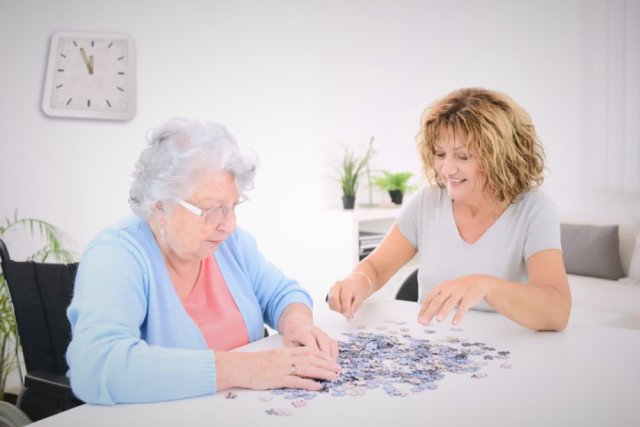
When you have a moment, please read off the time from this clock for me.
11:56
